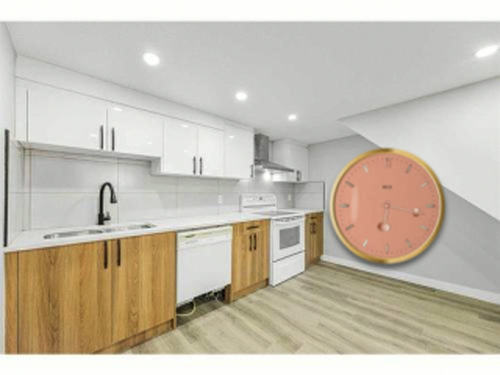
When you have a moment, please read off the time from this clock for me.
6:17
